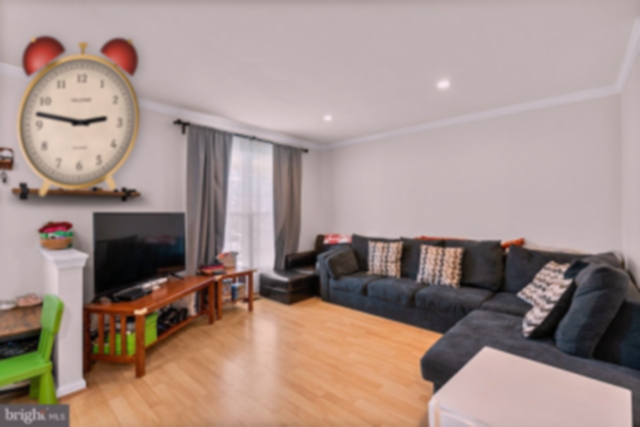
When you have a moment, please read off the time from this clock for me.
2:47
